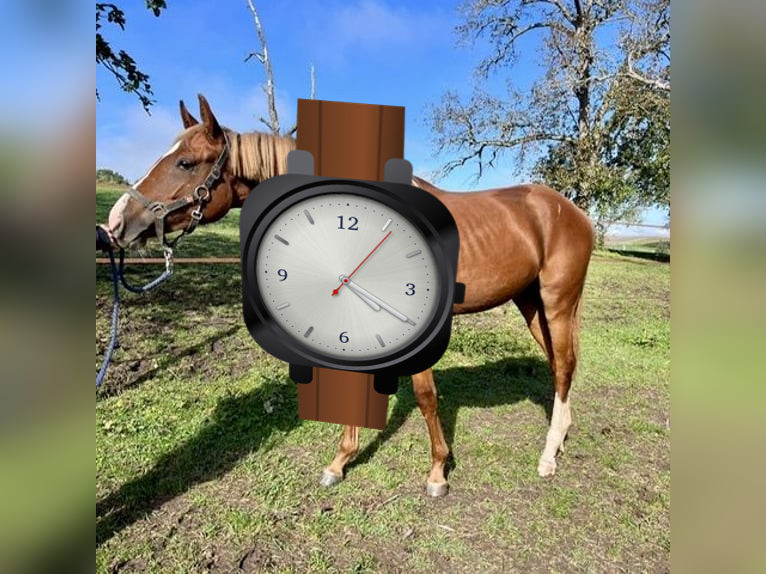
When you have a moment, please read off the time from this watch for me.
4:20:06
